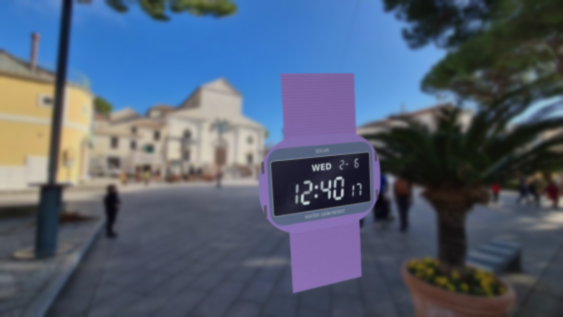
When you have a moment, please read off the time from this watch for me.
12:40:17
